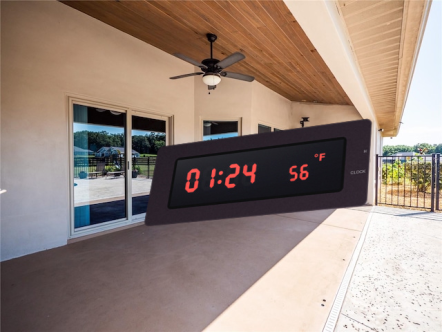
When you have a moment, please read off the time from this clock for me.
1:24
